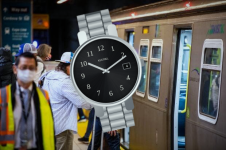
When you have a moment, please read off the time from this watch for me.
10:11
